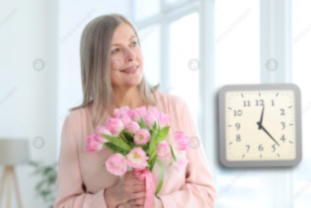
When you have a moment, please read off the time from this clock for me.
12:23
